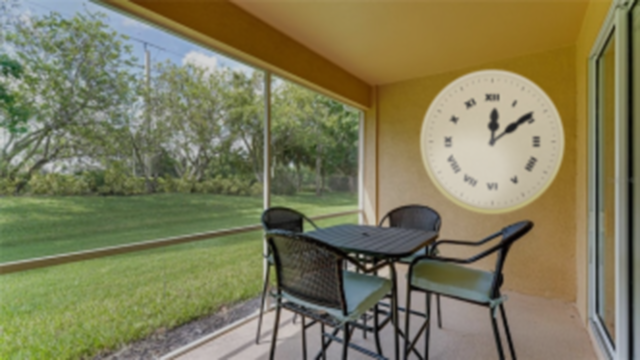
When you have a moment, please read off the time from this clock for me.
12:09
